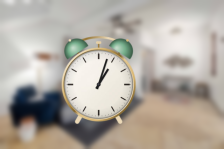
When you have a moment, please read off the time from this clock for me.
1:03
